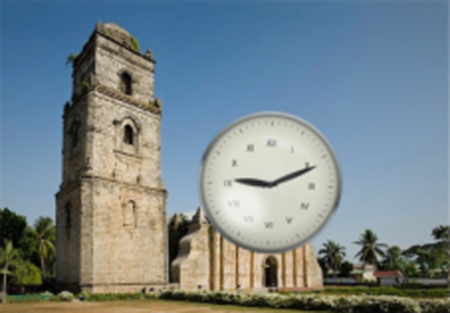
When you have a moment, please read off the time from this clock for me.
9:11
